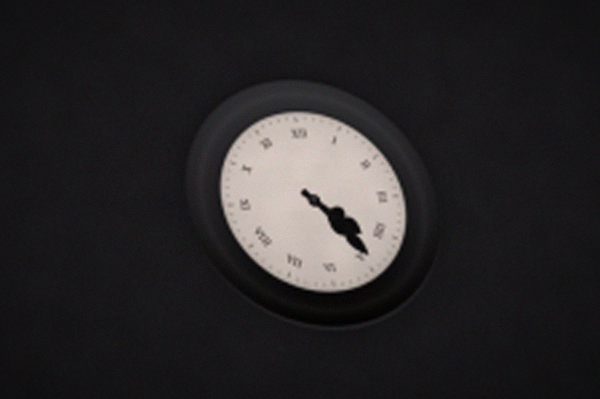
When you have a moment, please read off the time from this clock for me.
4:24
